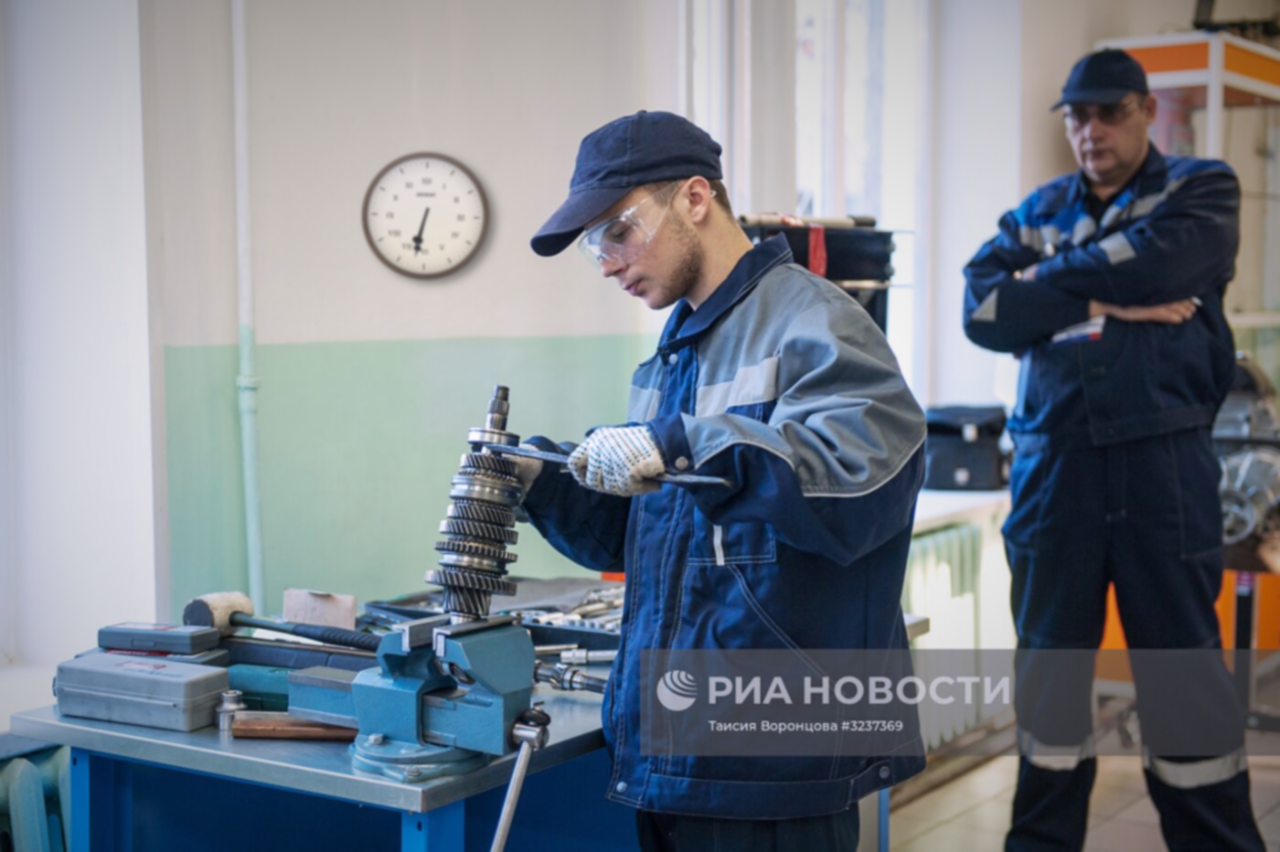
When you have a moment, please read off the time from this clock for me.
6:32
